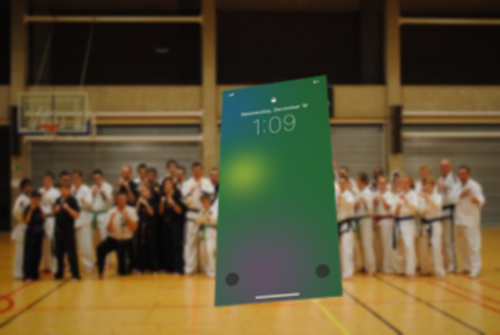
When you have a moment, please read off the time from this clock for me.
1:09
